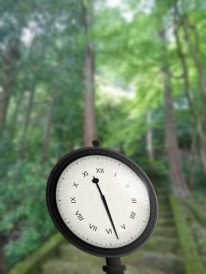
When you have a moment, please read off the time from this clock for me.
11:28
